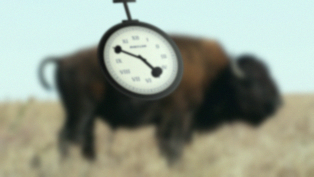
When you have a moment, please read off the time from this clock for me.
4:50
